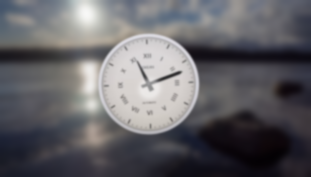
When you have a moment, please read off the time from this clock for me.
11:12
